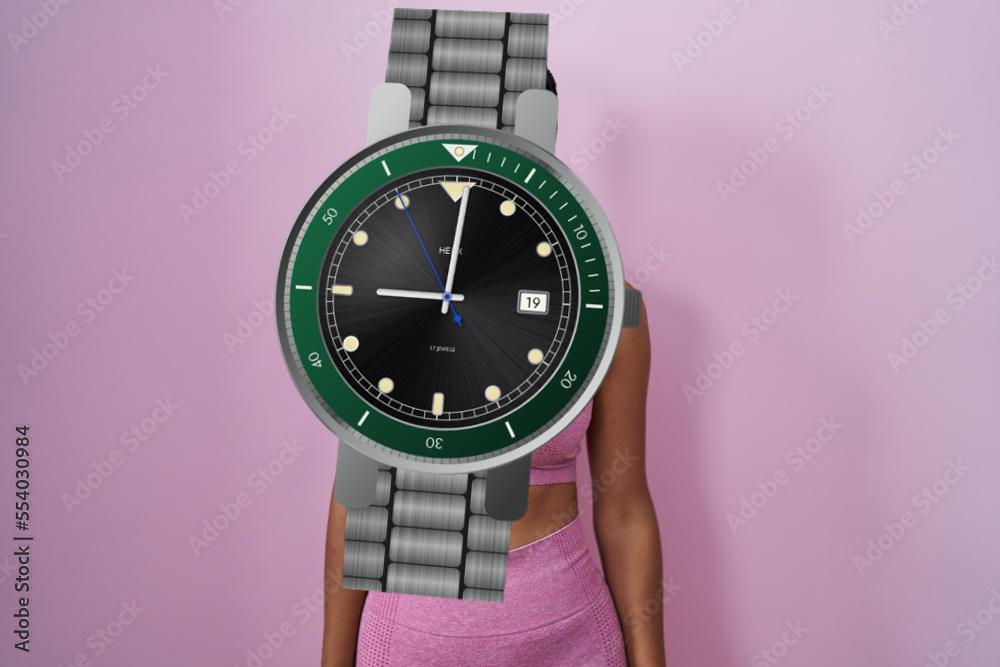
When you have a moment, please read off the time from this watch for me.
9:00:55
